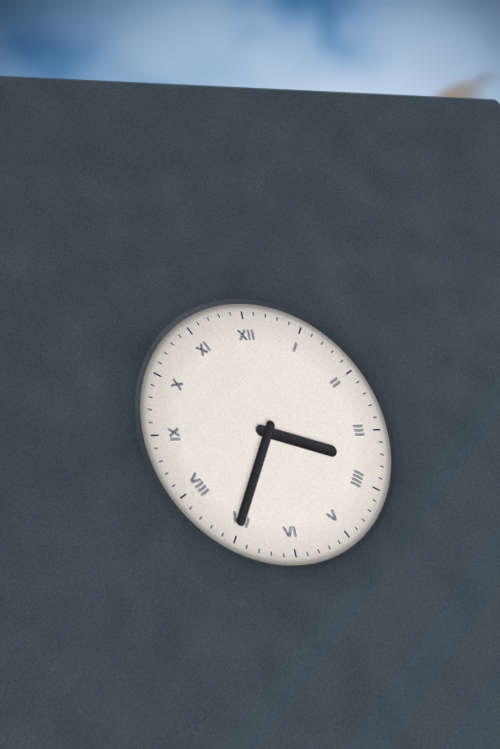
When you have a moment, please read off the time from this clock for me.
3:35
